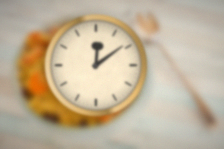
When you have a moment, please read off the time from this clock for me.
12:09
